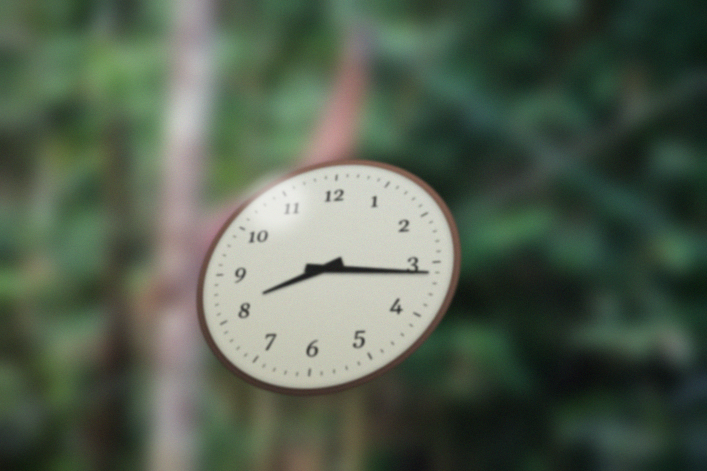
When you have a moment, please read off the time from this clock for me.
8:16
